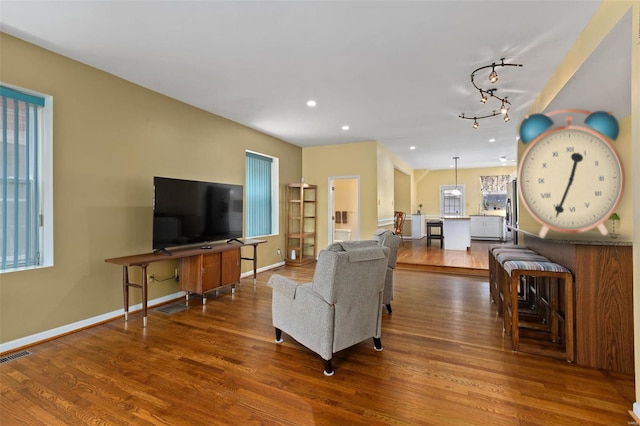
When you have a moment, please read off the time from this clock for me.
12:34
